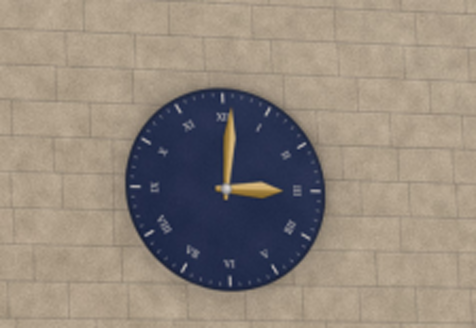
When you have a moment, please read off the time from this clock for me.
3:01
